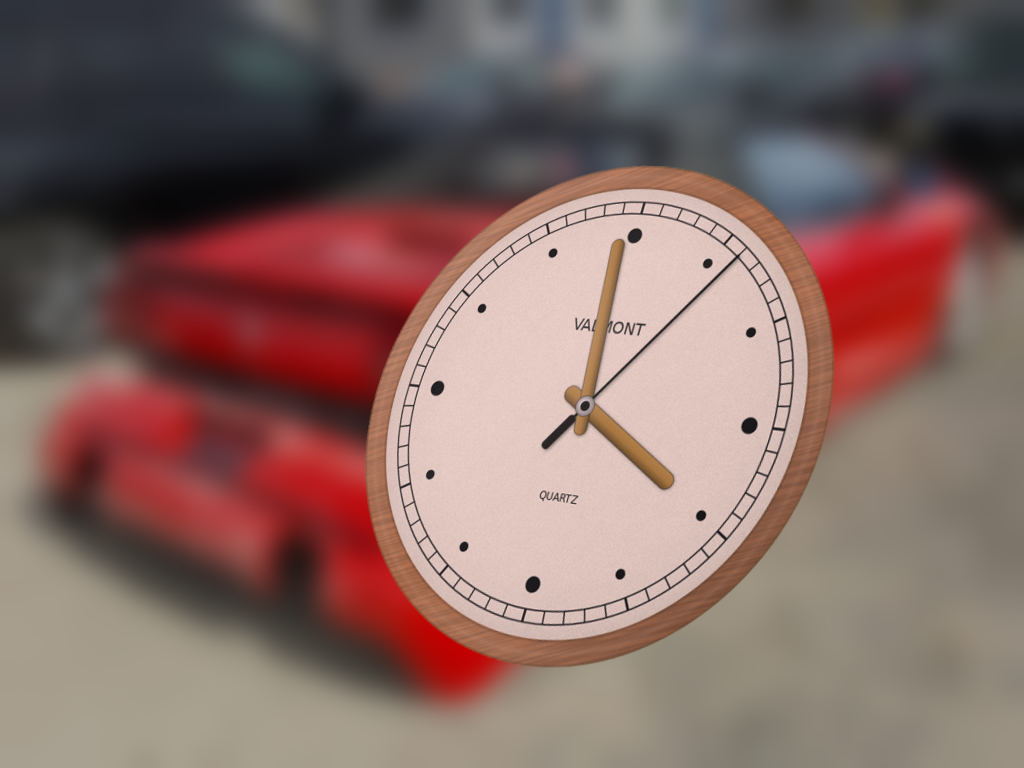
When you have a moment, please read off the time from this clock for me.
3:59:06
